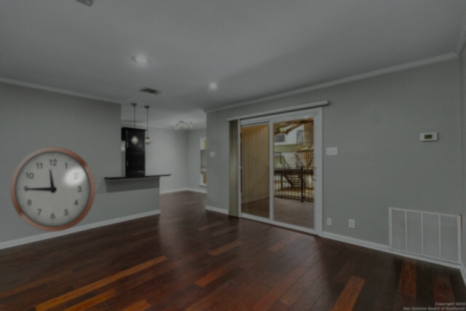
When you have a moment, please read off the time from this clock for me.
11:45
